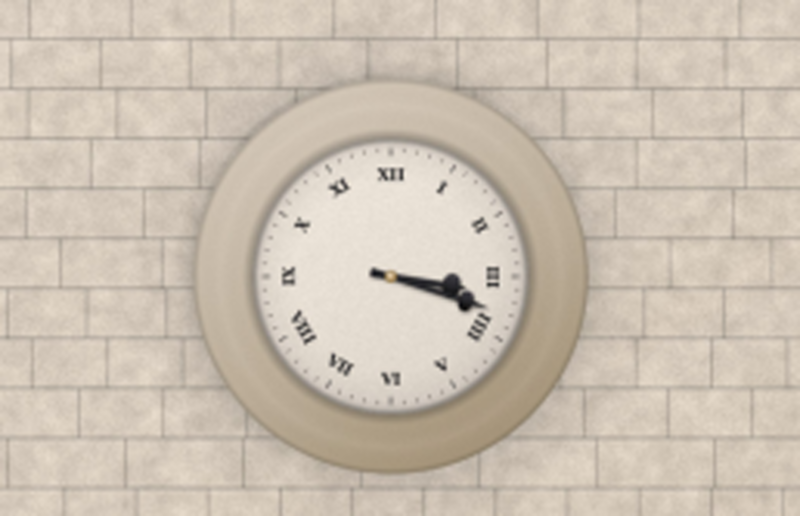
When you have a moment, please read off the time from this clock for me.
3:18
